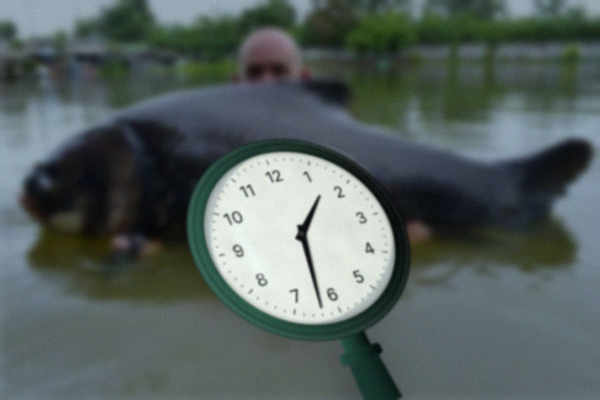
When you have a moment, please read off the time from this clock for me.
1:32
